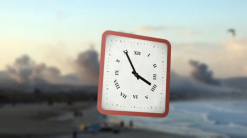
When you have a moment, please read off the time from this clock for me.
3:55
